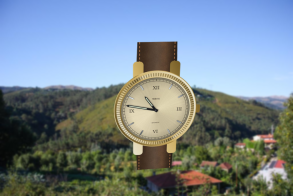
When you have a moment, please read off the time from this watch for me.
10:47
